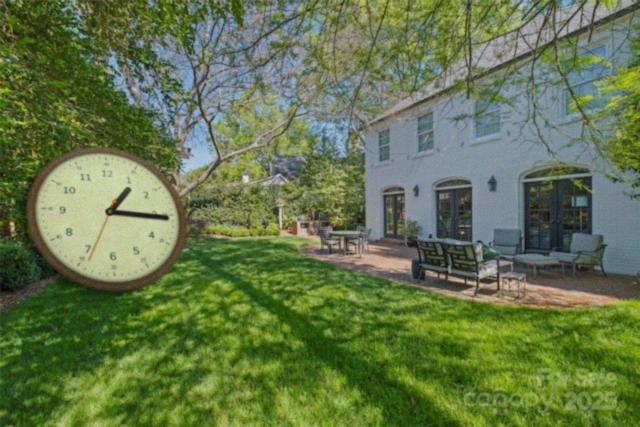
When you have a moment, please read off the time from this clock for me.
1:15:34
